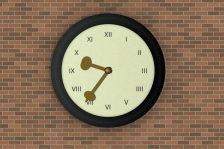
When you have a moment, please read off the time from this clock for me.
9:36
